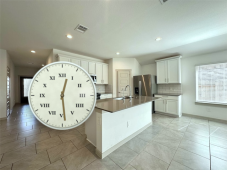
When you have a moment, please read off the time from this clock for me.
12:29
